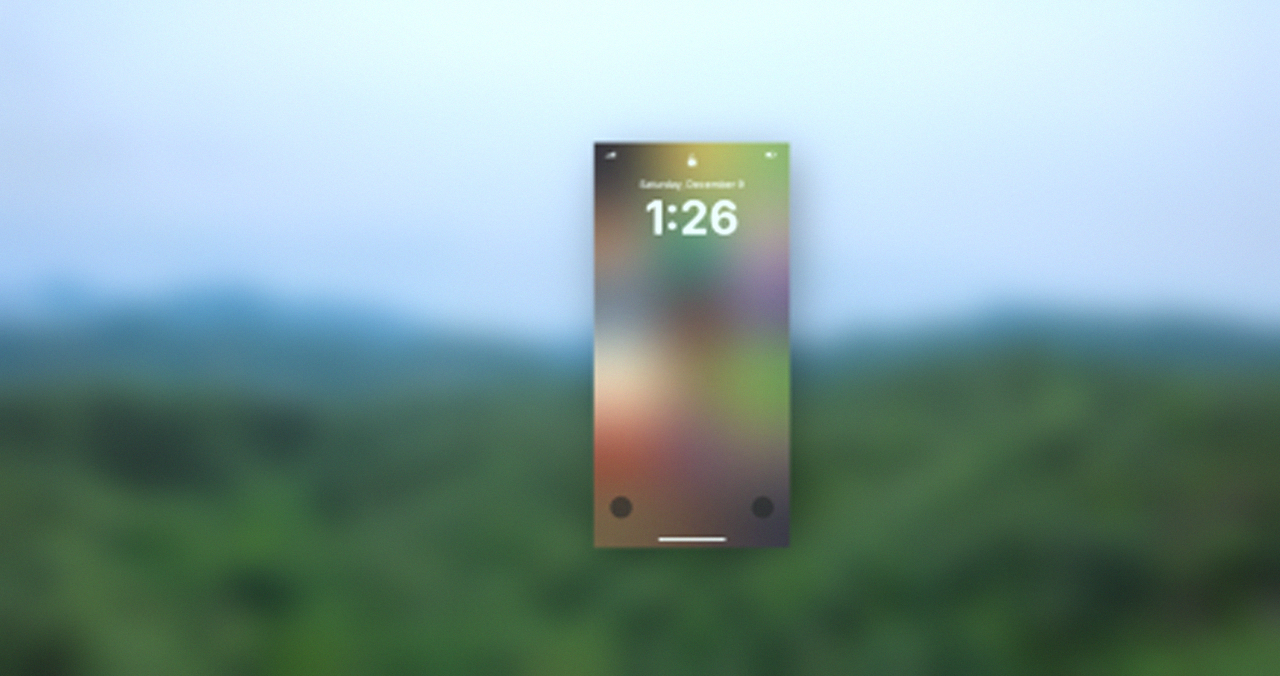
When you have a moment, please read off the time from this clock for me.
1:26
